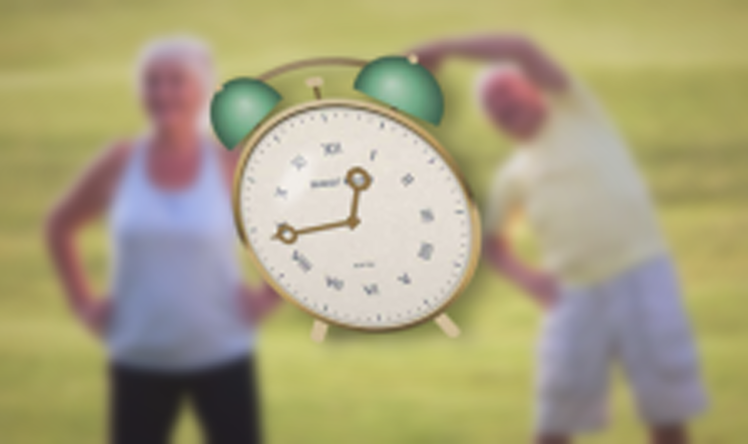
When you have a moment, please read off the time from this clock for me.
12:44
